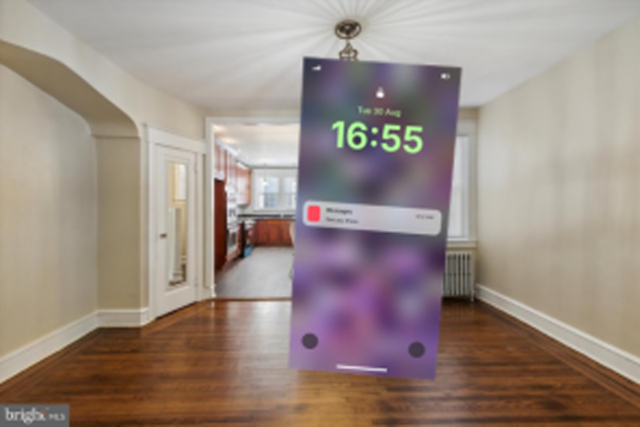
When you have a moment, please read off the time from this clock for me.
16:55
